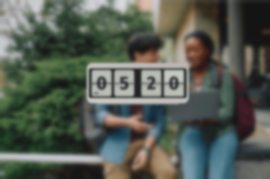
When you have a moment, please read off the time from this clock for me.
5:20
